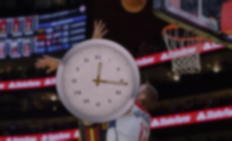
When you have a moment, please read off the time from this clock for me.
12:16
